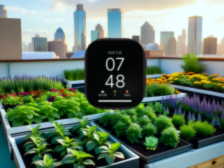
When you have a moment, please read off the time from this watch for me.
7:48
